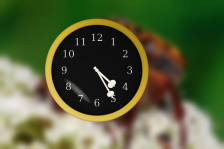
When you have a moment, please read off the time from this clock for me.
4:25
